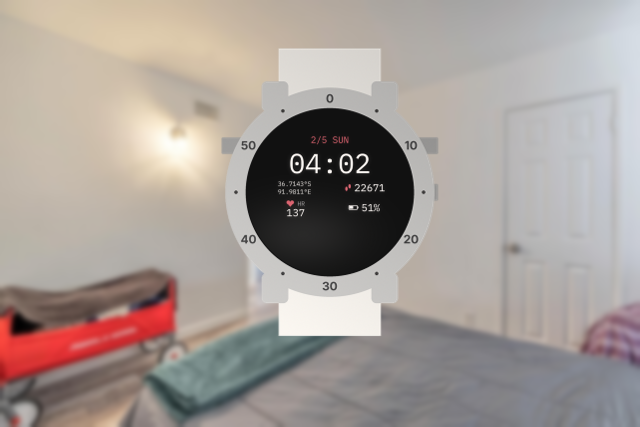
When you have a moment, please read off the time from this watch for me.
4:02
